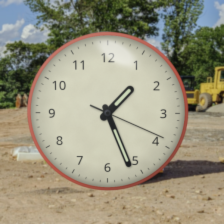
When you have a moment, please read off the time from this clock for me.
1:26:19
